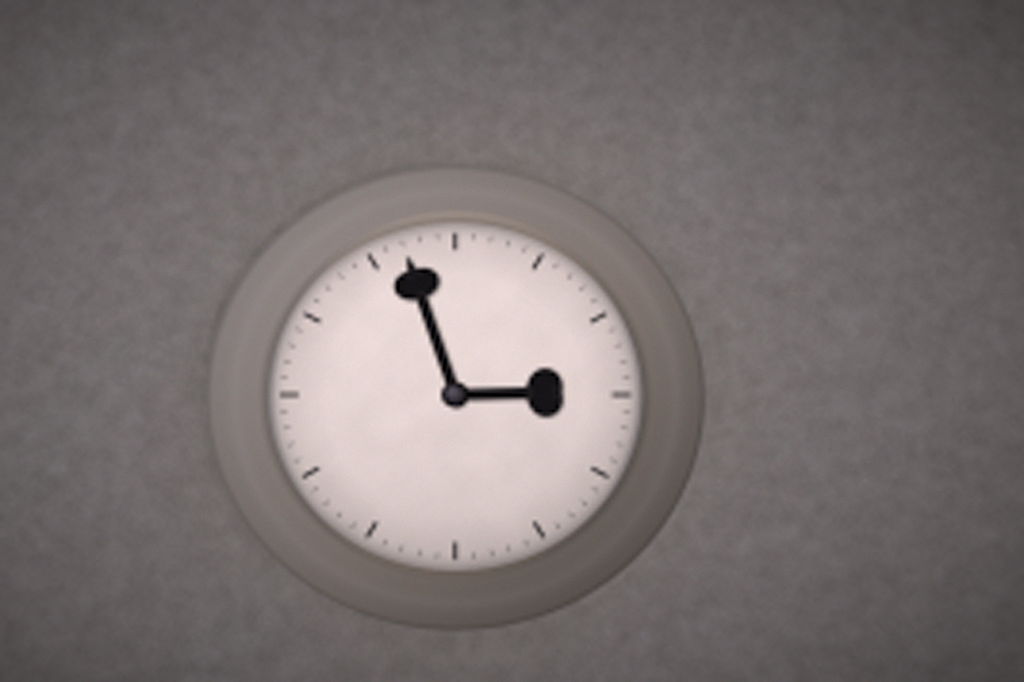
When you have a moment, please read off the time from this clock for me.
2:57
